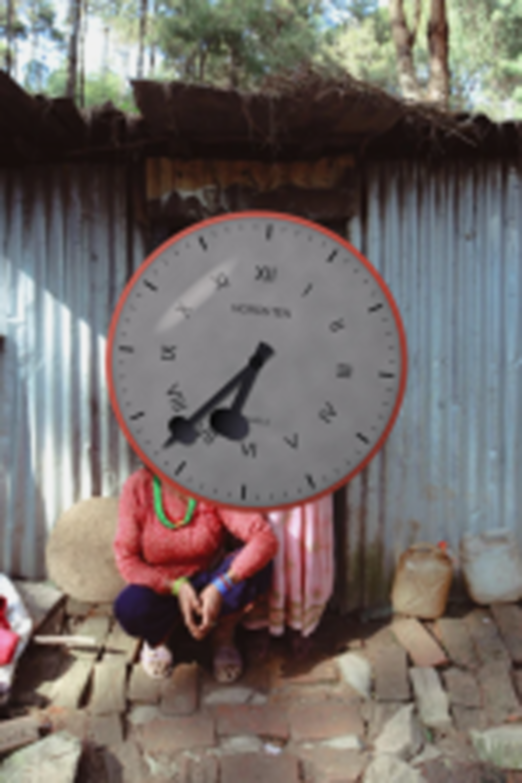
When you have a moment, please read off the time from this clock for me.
6:37
